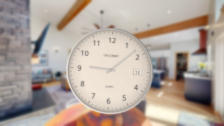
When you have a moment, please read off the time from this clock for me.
9:08
